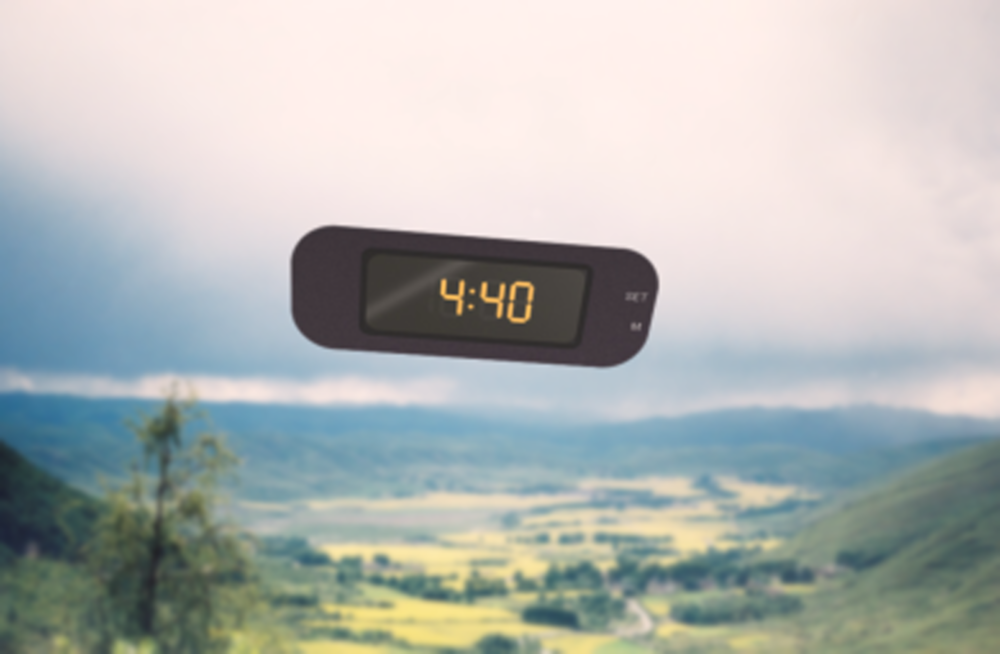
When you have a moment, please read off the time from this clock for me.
4:40
